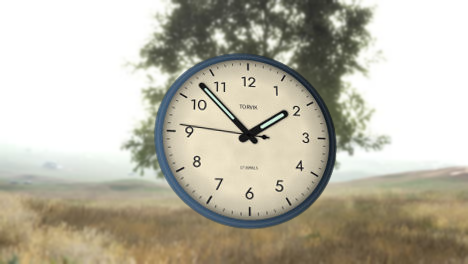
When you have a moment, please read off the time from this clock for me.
1:52:46
